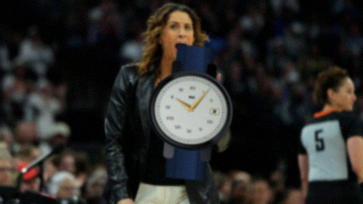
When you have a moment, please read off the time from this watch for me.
10:06
